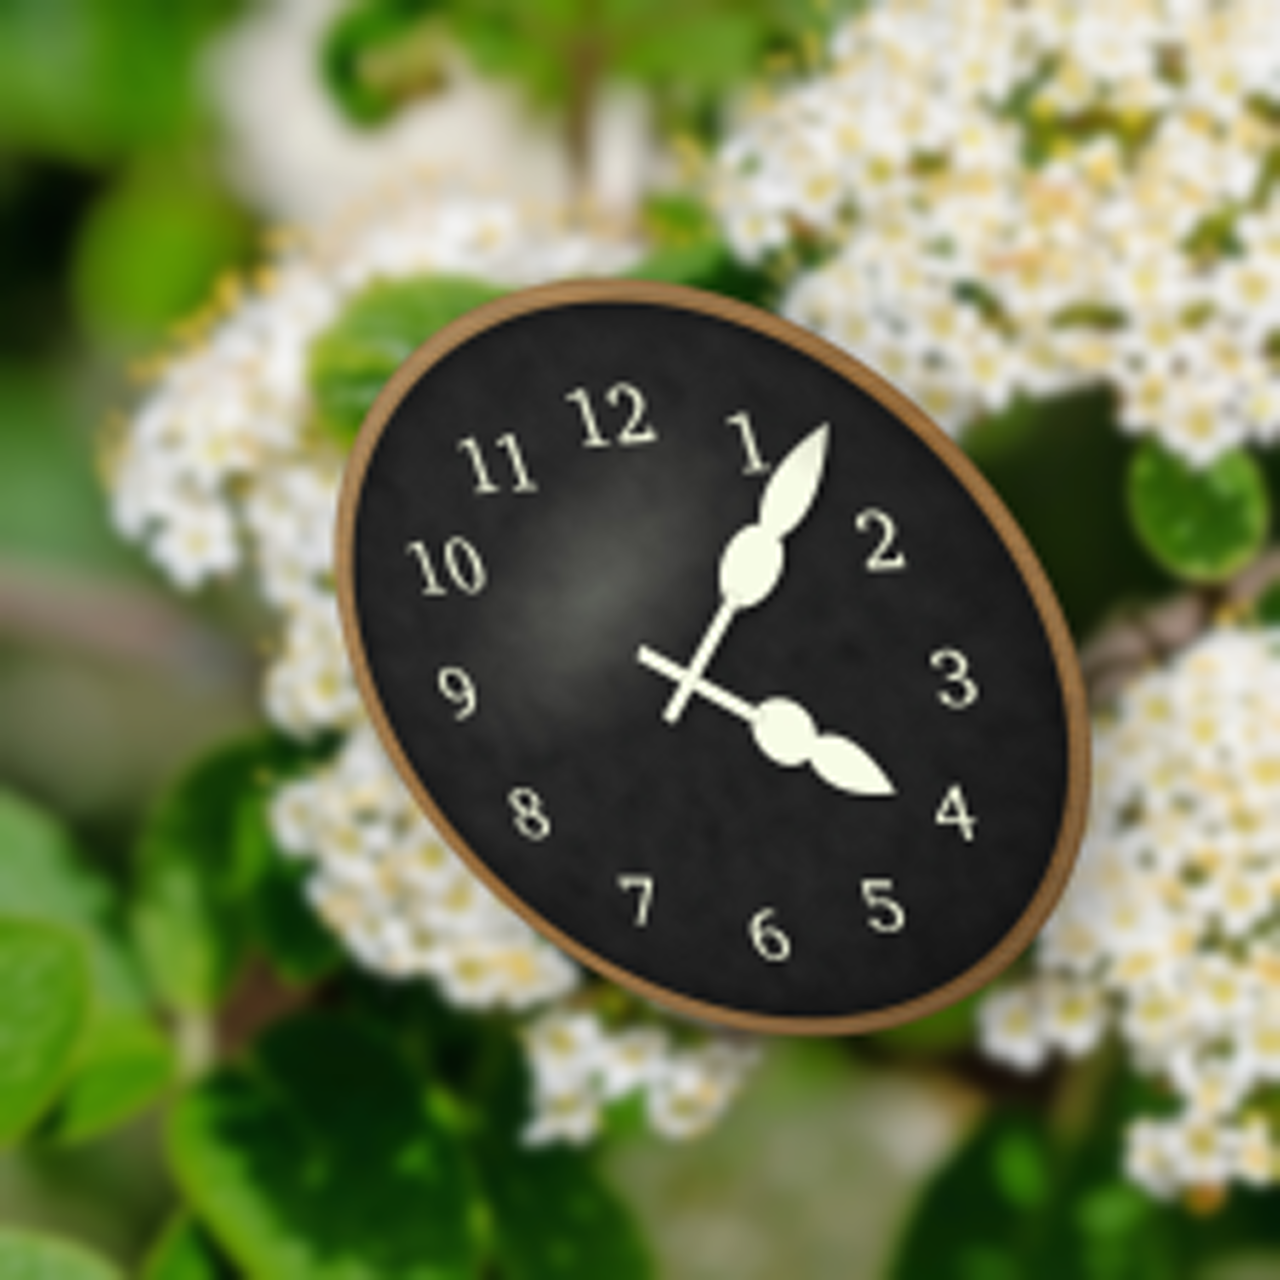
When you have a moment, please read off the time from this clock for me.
4:07
